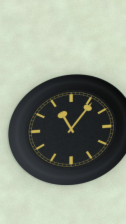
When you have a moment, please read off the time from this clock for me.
11:06
